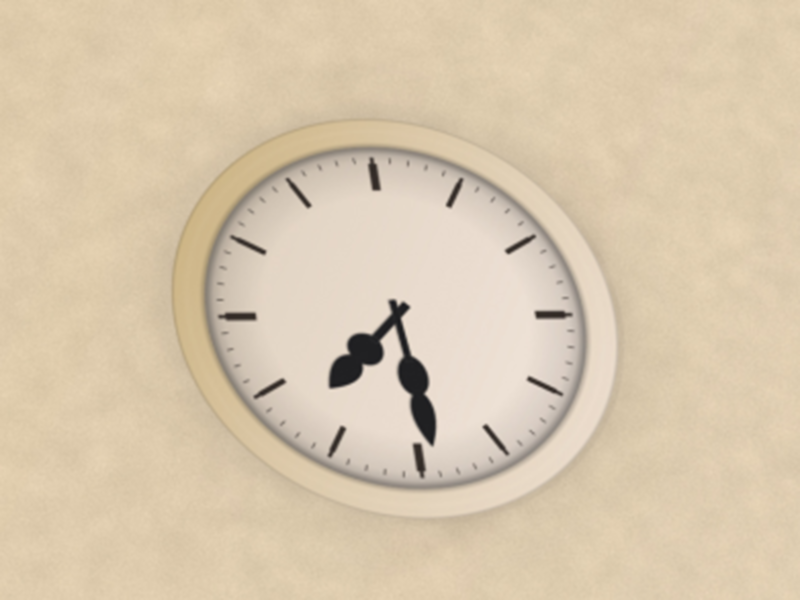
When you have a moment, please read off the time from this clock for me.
7:29
